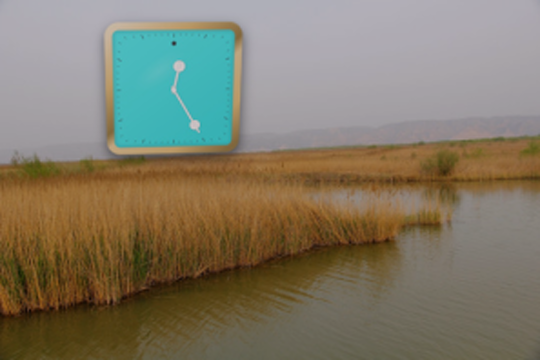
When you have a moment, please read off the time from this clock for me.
12:25
